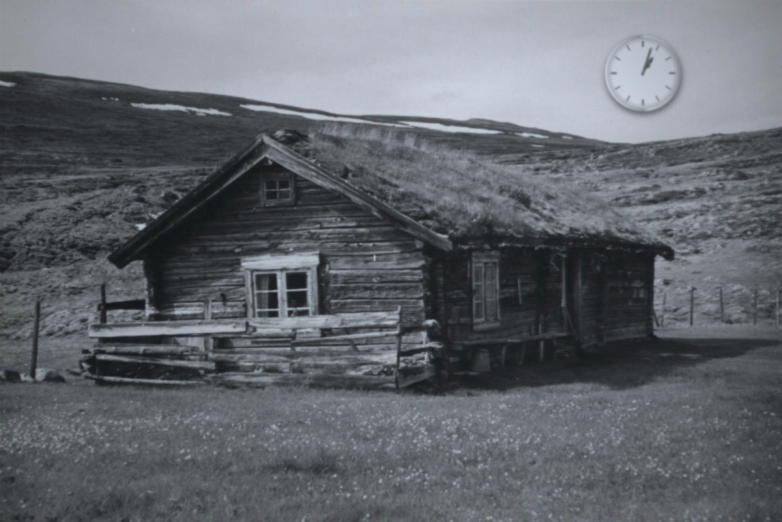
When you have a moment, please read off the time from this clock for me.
1:03
